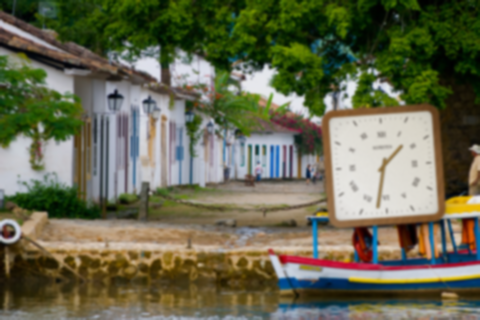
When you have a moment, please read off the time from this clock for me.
1:32
